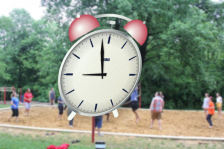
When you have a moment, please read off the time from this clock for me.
8:58
